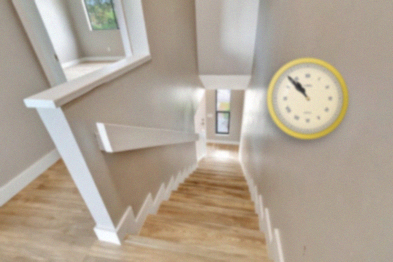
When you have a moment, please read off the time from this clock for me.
10:53
